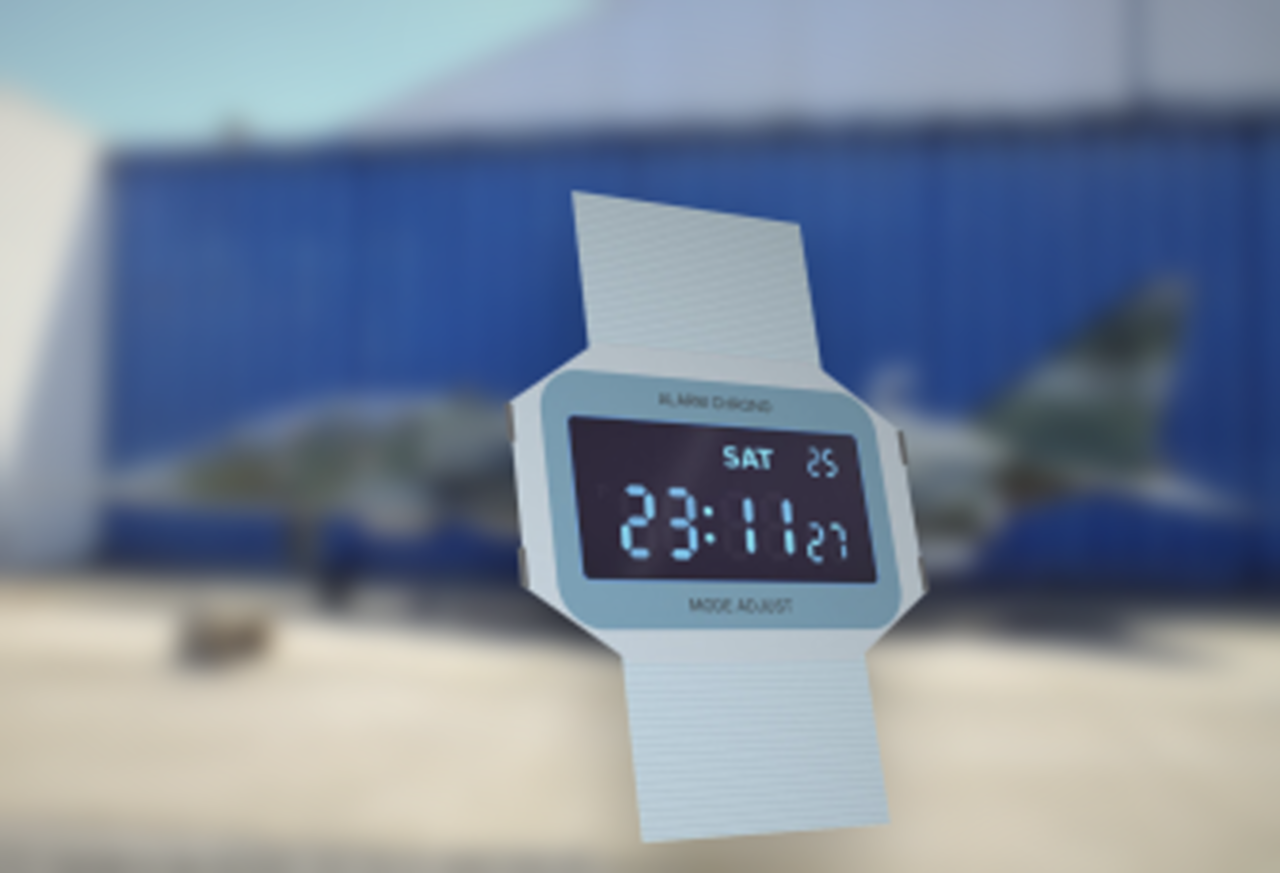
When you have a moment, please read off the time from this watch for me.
23:11:27
